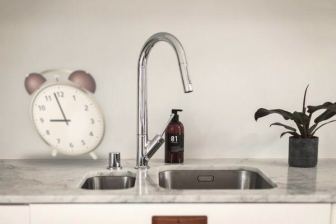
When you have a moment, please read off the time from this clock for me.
8:58
